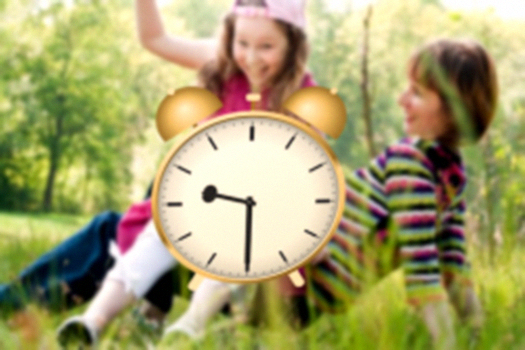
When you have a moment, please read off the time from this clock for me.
9:30
